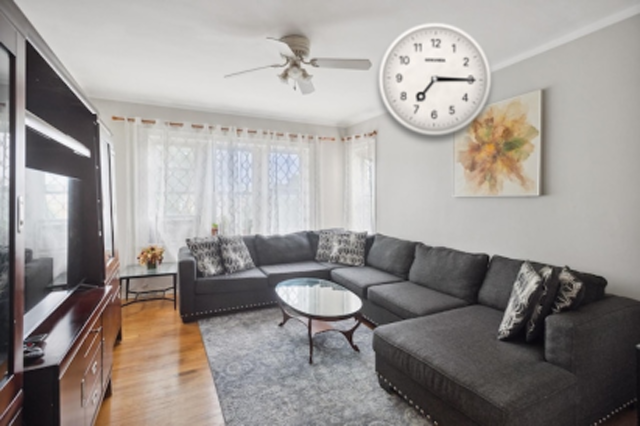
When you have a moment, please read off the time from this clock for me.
7:15
